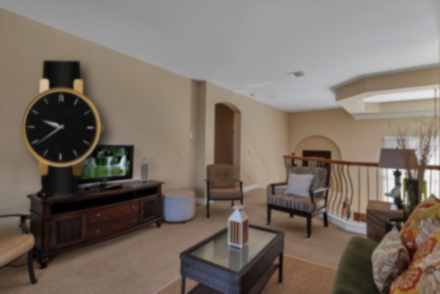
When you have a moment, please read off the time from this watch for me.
9:39
